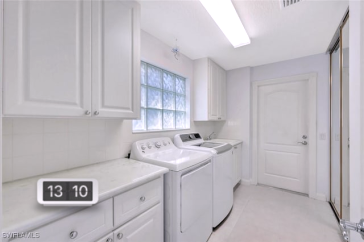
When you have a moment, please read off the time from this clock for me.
13:10
